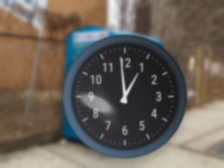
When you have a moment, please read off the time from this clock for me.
12:59
